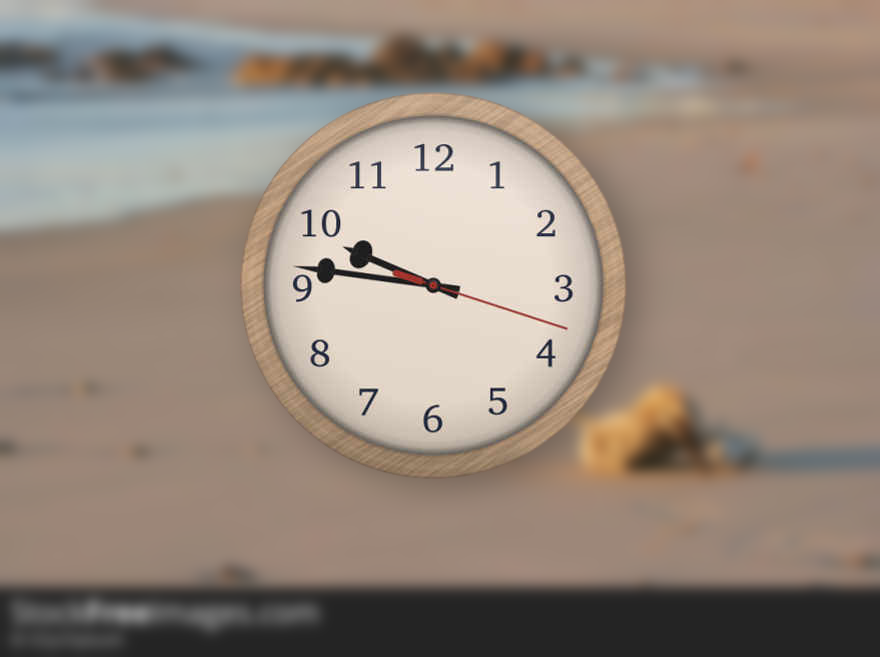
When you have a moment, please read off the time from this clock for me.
9:46:18
